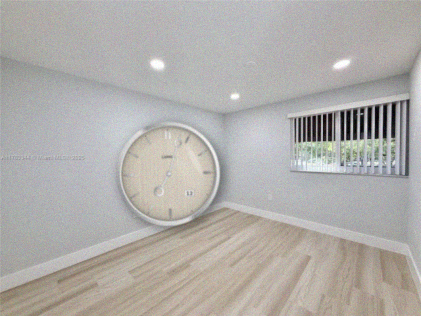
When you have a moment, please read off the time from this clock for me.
7:03
